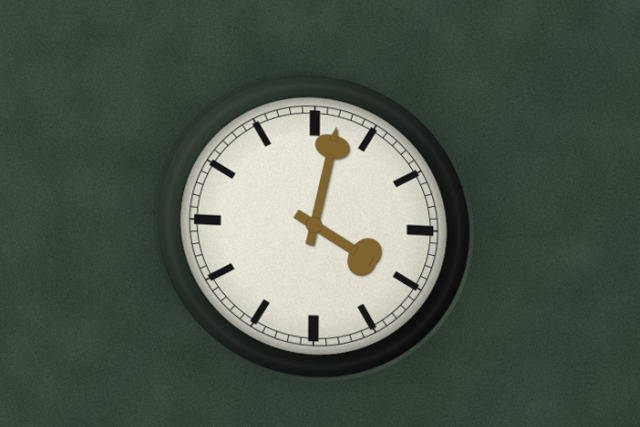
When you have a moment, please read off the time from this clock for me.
4:02
